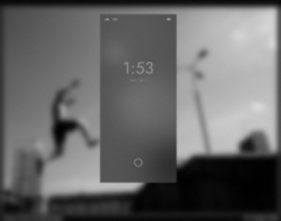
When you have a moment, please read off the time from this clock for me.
1:53
